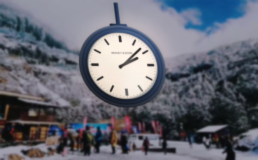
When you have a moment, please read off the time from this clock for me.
2:08
